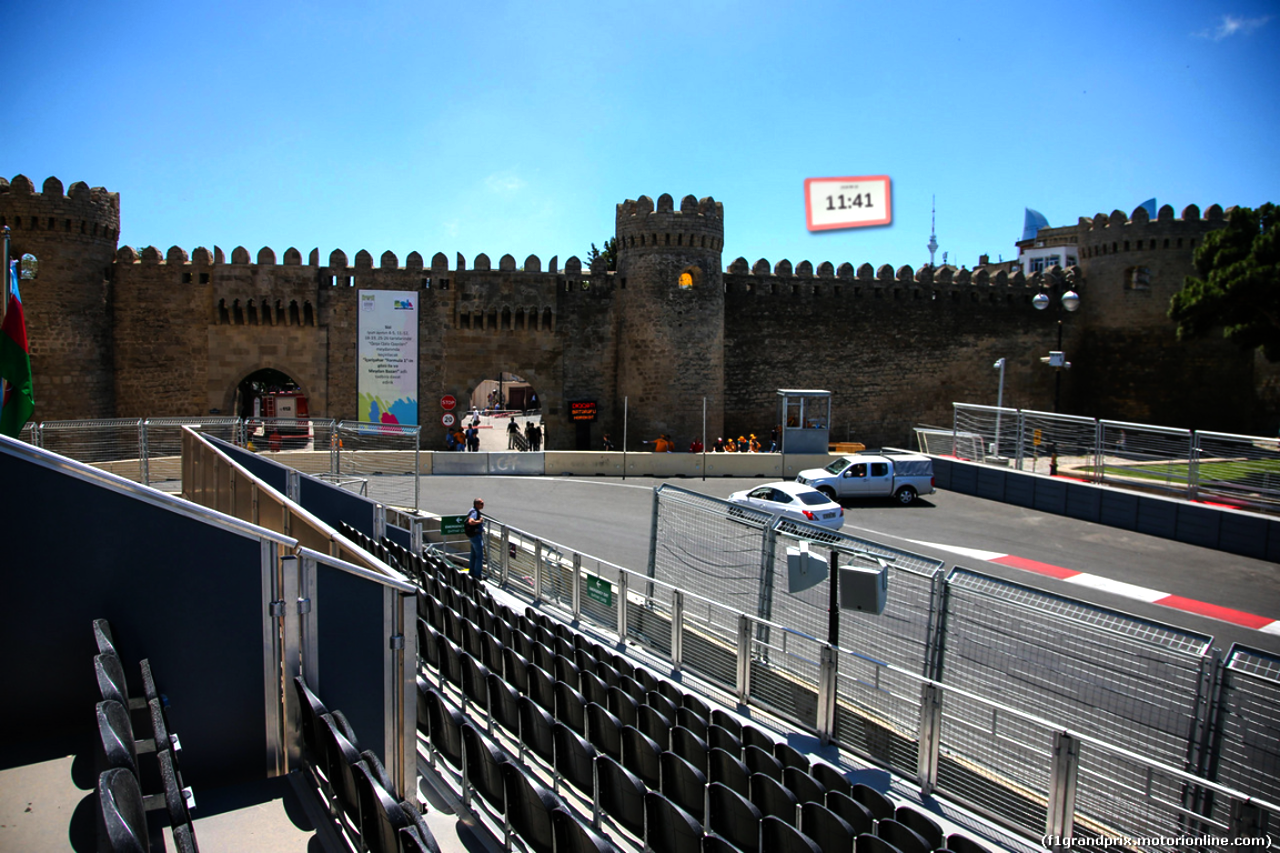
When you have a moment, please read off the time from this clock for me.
11:41
